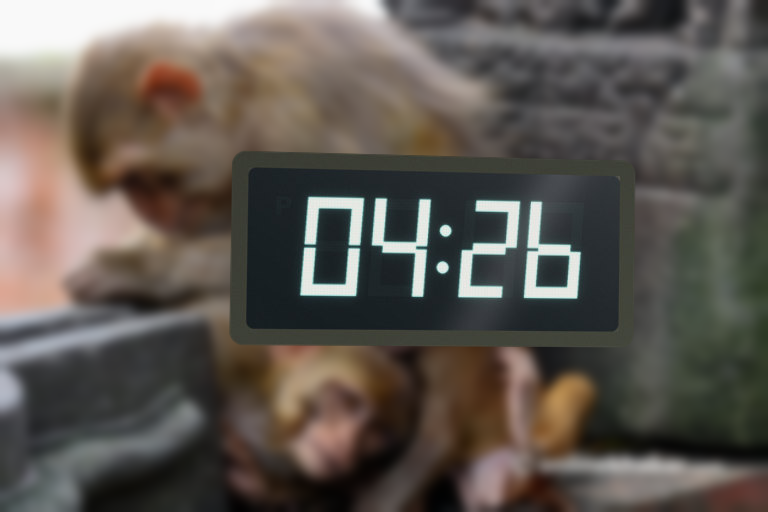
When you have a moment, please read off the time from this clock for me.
4:26
